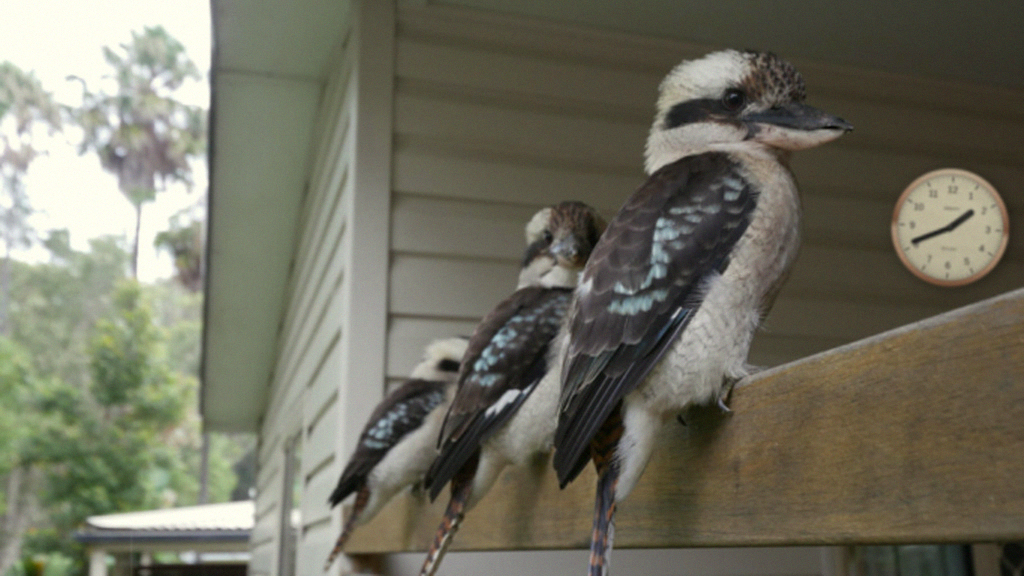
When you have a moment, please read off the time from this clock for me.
1:41
